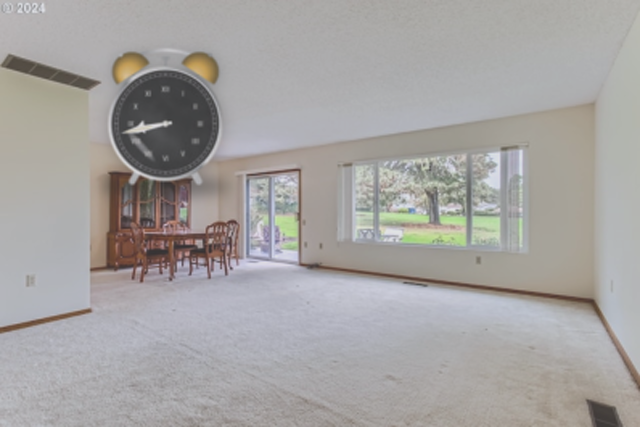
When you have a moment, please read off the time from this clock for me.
8:43
